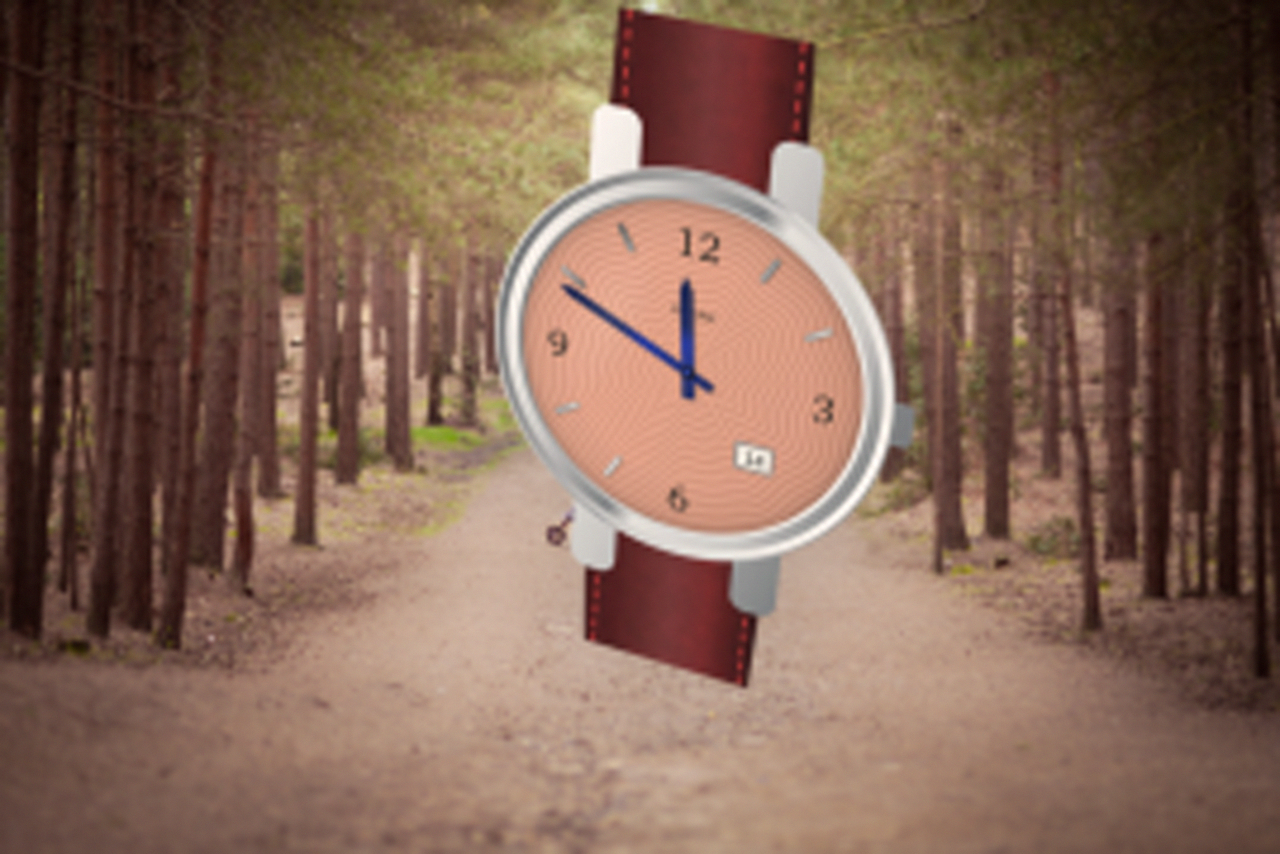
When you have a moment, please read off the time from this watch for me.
11:49
